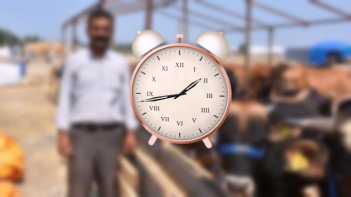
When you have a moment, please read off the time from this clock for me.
1:43
